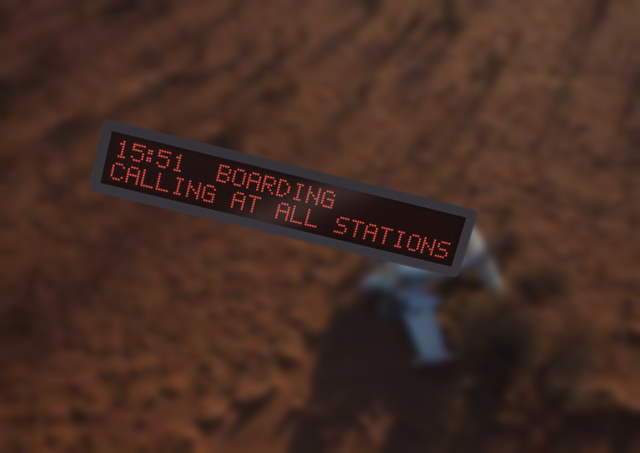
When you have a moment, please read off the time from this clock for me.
15:51
